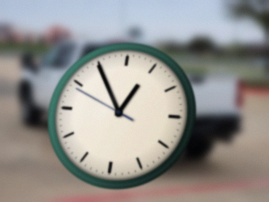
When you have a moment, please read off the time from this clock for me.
12:54:49
